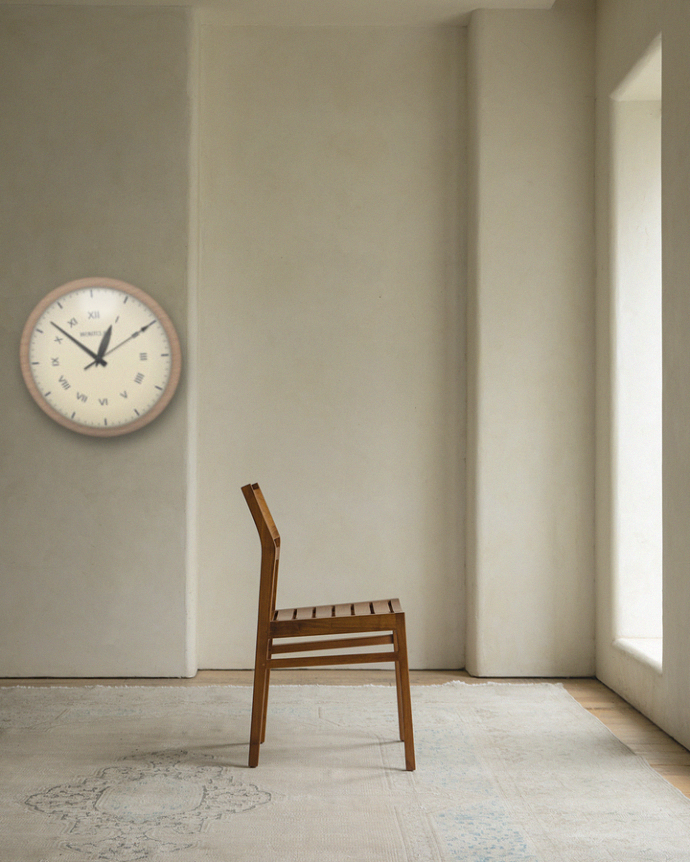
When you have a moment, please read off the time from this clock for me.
12:52:10
